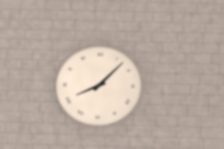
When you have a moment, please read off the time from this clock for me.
8:07
